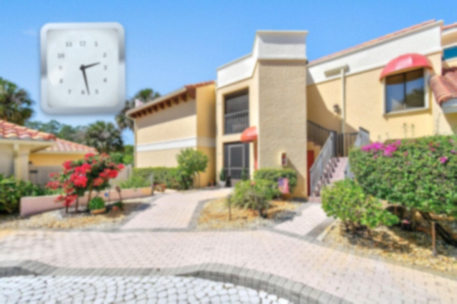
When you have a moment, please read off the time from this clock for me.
2:28
